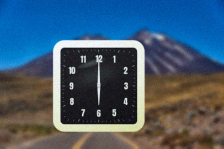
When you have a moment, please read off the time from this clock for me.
6:00
